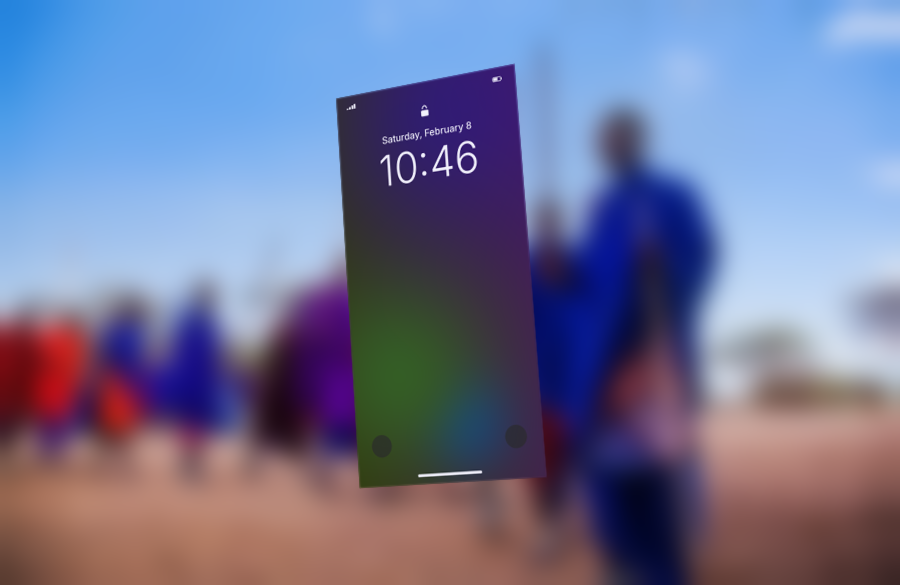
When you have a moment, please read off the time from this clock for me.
10:46
